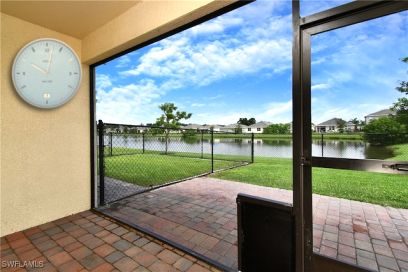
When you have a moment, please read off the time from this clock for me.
10:02
